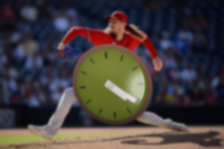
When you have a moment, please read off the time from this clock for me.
4:21
